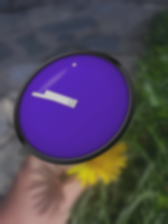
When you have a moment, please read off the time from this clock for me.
9:48
